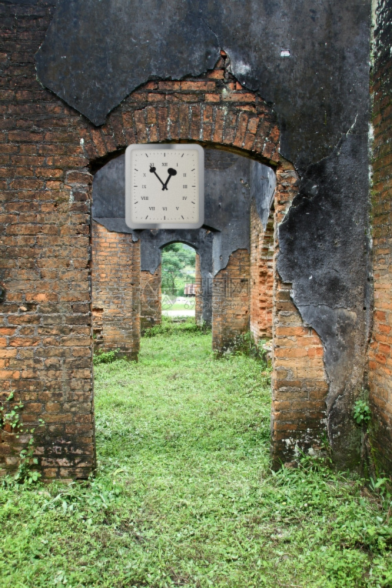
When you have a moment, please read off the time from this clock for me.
12:54
